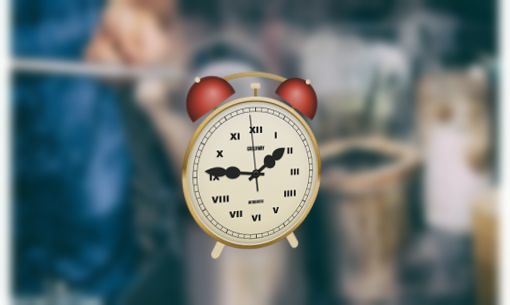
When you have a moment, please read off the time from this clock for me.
1:45:59
